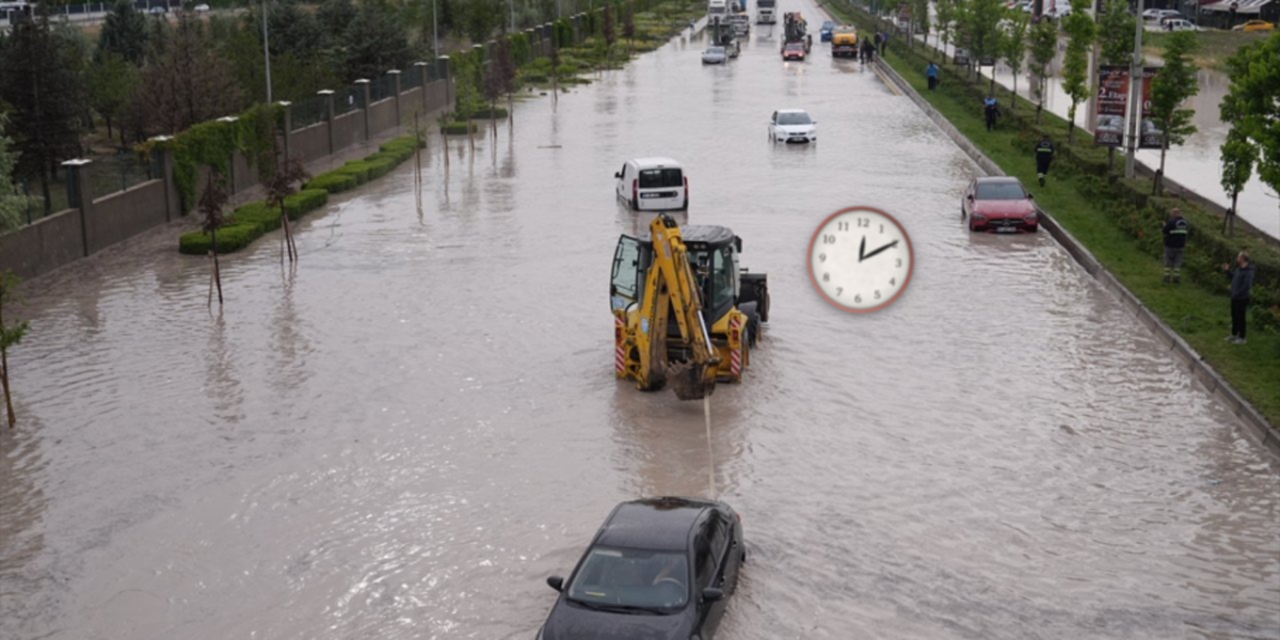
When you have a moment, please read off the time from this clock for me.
12:10
